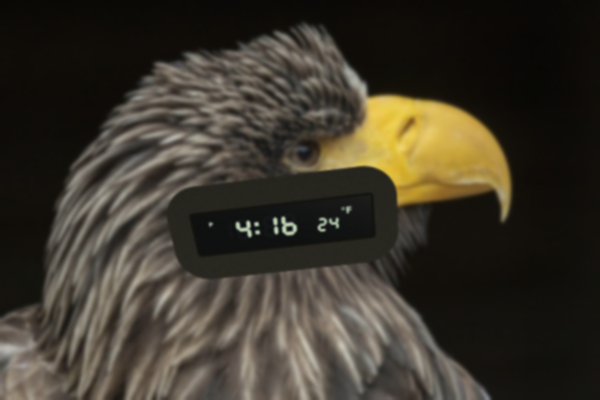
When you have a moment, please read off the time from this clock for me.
4:16
